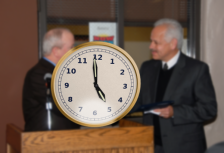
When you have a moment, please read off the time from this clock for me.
4:59
